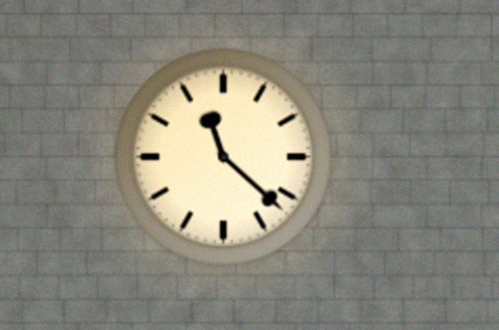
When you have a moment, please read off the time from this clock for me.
11:22
